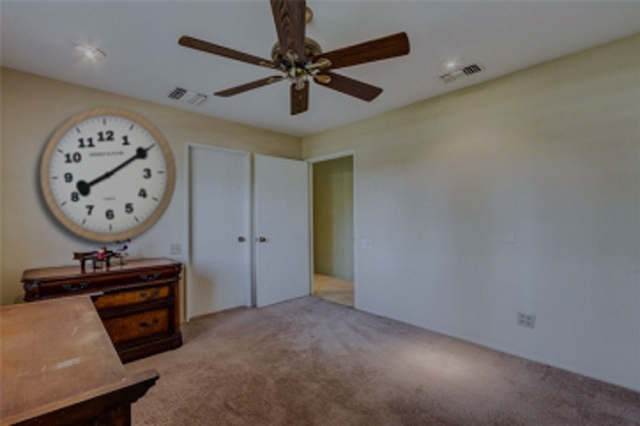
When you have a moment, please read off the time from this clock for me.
8:10
